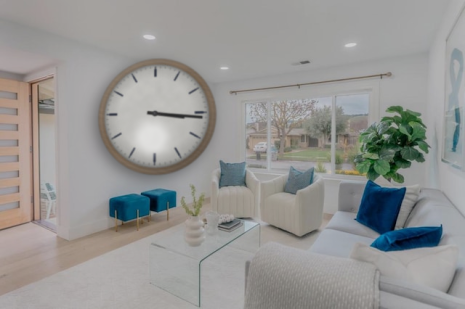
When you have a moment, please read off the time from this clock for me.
3:16
